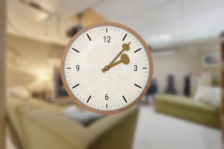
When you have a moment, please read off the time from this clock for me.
2:07
